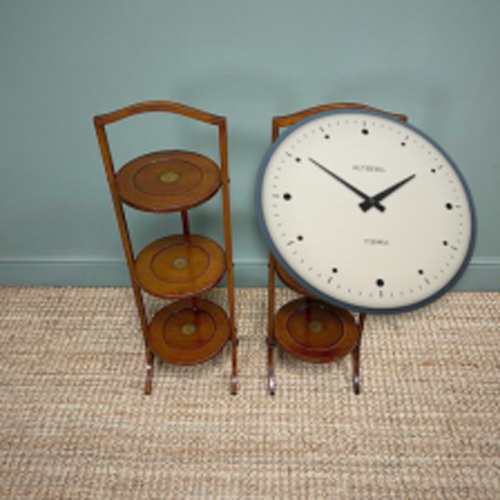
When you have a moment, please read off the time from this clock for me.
1:51
